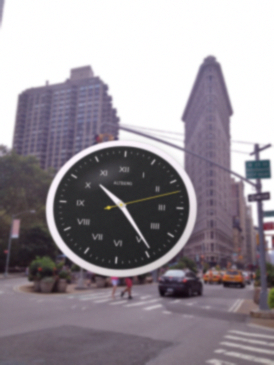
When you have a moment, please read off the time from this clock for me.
10:24:12
